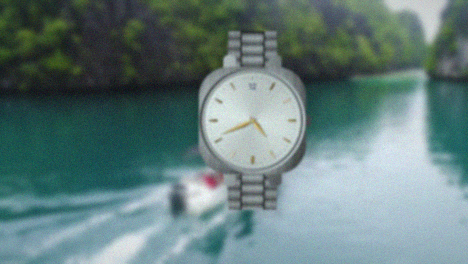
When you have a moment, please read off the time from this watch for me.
4:41
